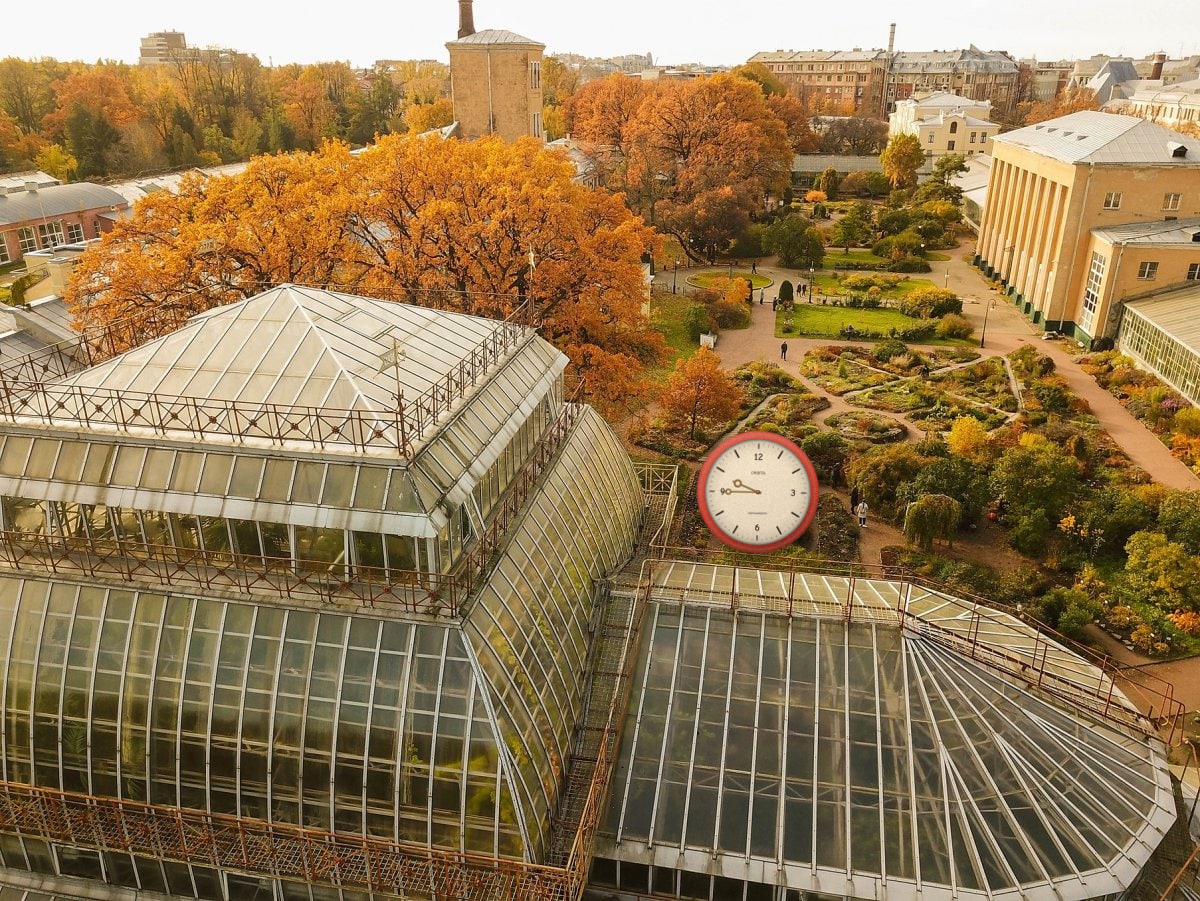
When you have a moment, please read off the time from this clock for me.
9:45
